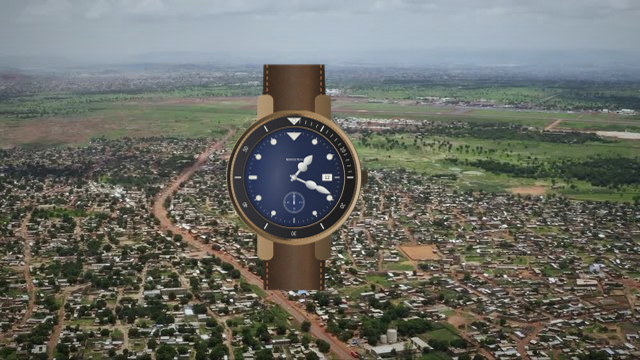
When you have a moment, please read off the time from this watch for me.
1:19
